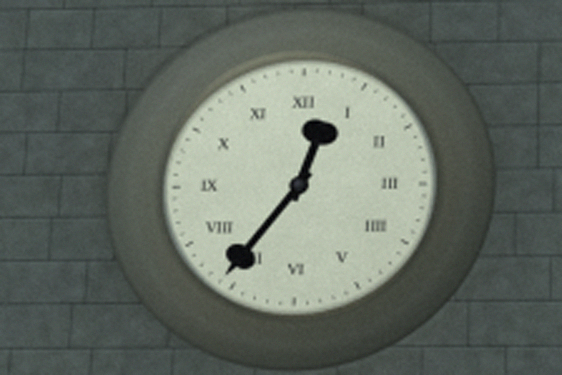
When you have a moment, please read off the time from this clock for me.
12:36
